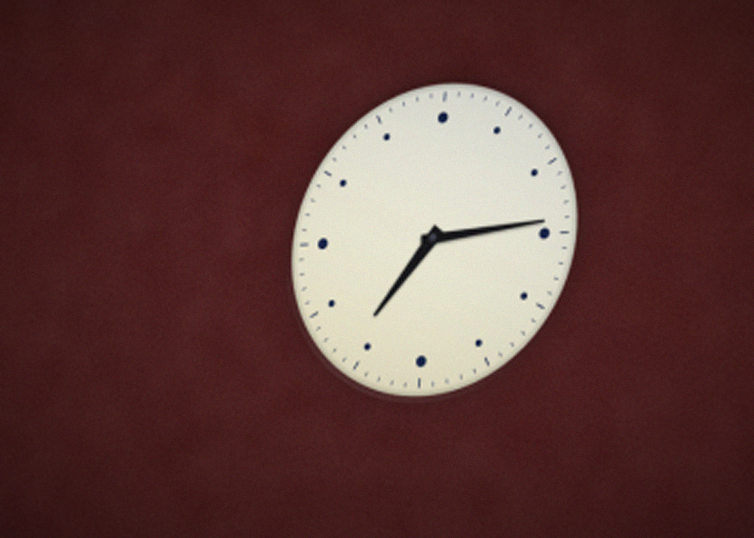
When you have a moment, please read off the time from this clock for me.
7:14
